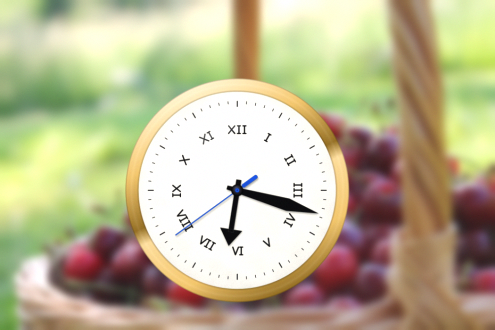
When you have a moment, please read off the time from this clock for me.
6:17:39
